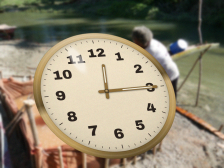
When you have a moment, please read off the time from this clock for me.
12:15
